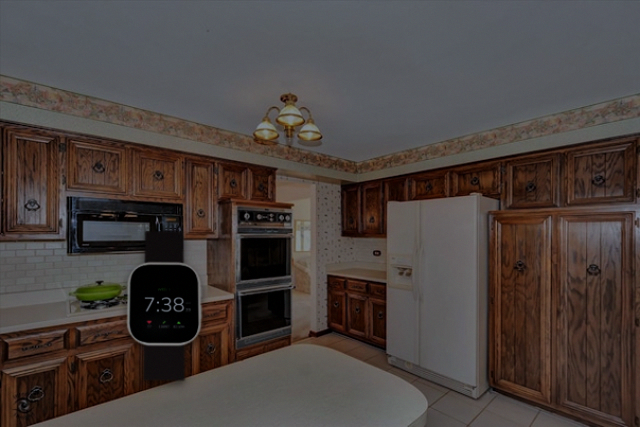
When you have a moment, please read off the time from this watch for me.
7:38
